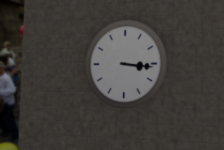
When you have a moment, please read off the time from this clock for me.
3:16
